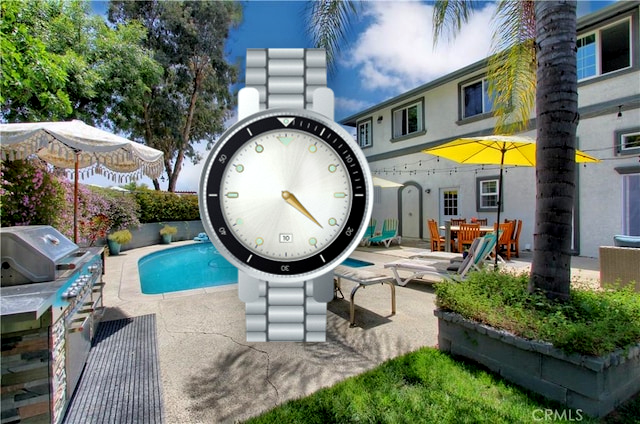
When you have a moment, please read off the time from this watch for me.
4:22
